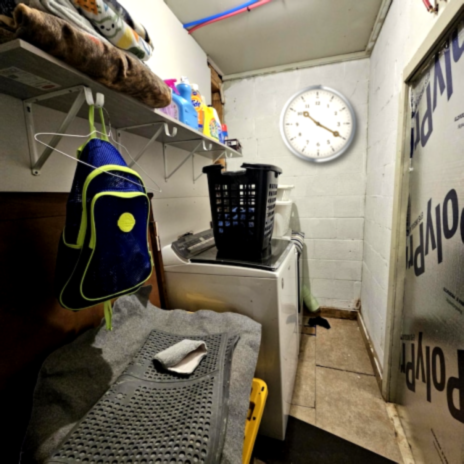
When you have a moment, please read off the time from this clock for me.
10:20
